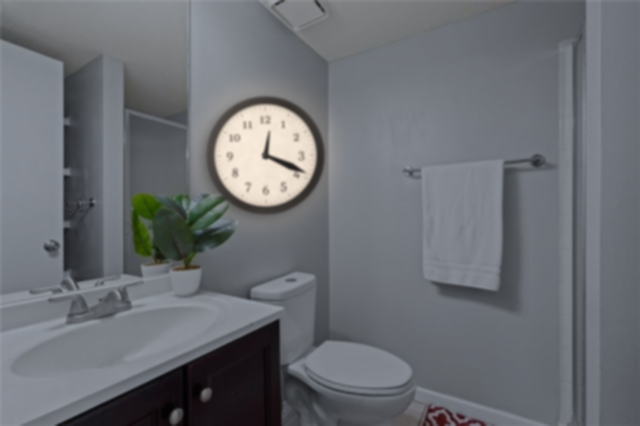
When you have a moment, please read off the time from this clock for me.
12:19
